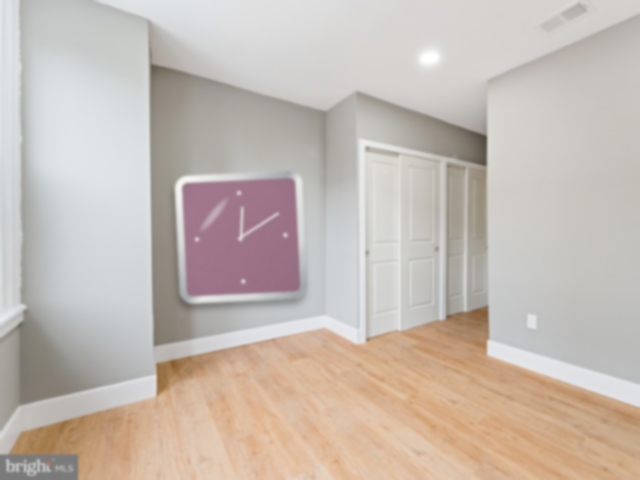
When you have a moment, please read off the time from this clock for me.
12:10
